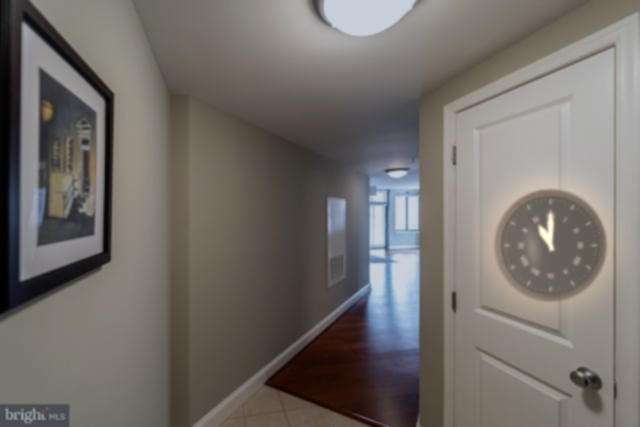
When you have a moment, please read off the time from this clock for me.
11:00
